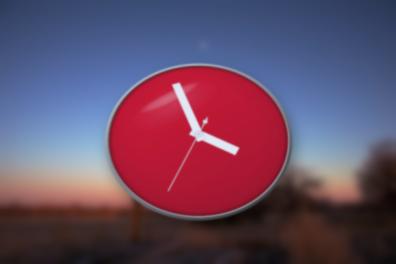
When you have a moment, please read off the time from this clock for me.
3:56:34
